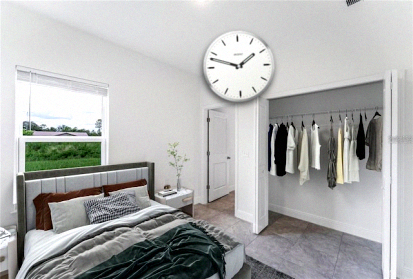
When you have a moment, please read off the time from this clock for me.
1:48
